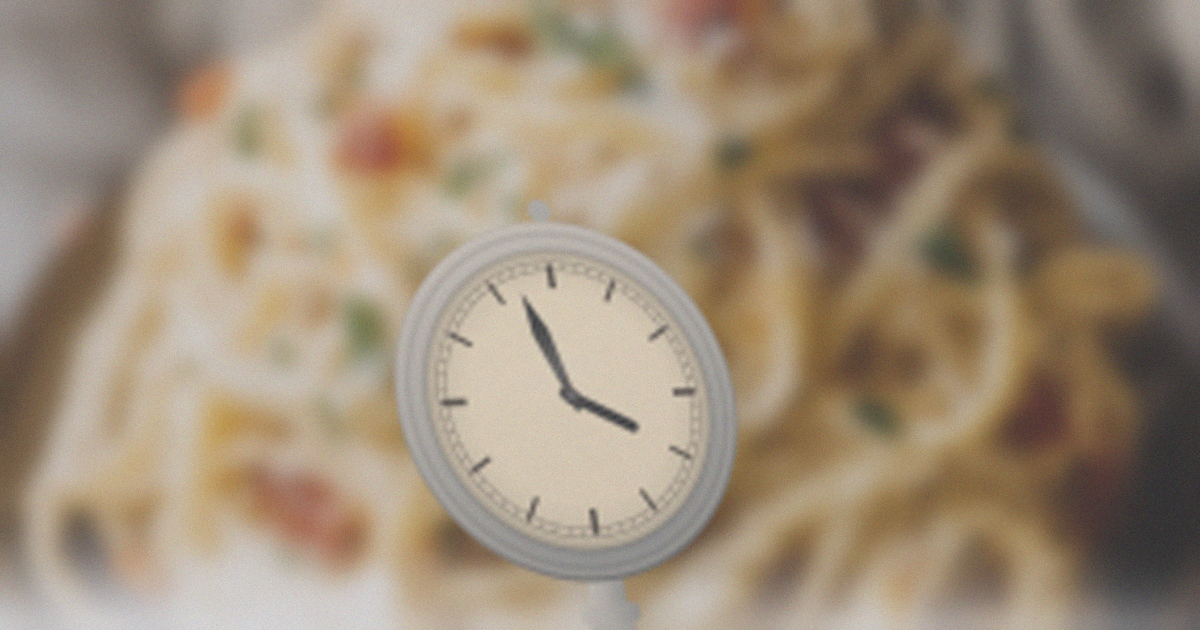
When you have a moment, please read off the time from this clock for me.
3:57
